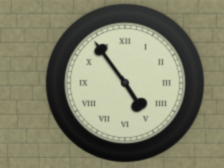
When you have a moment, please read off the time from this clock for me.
4:54
